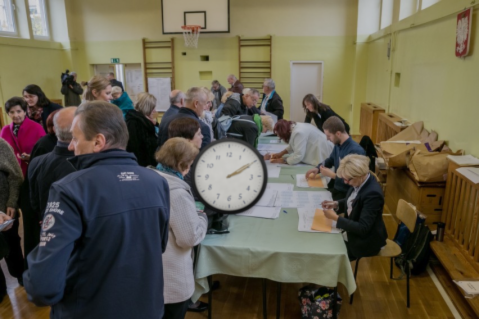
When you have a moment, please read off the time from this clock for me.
2:10
